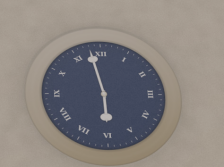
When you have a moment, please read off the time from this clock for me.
5:58
